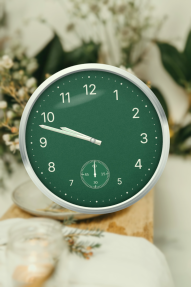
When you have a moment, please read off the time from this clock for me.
9:48
